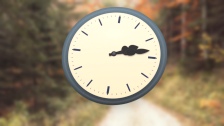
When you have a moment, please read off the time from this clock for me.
2:13
